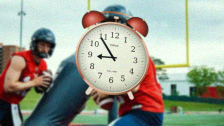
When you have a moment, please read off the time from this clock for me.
8:54
